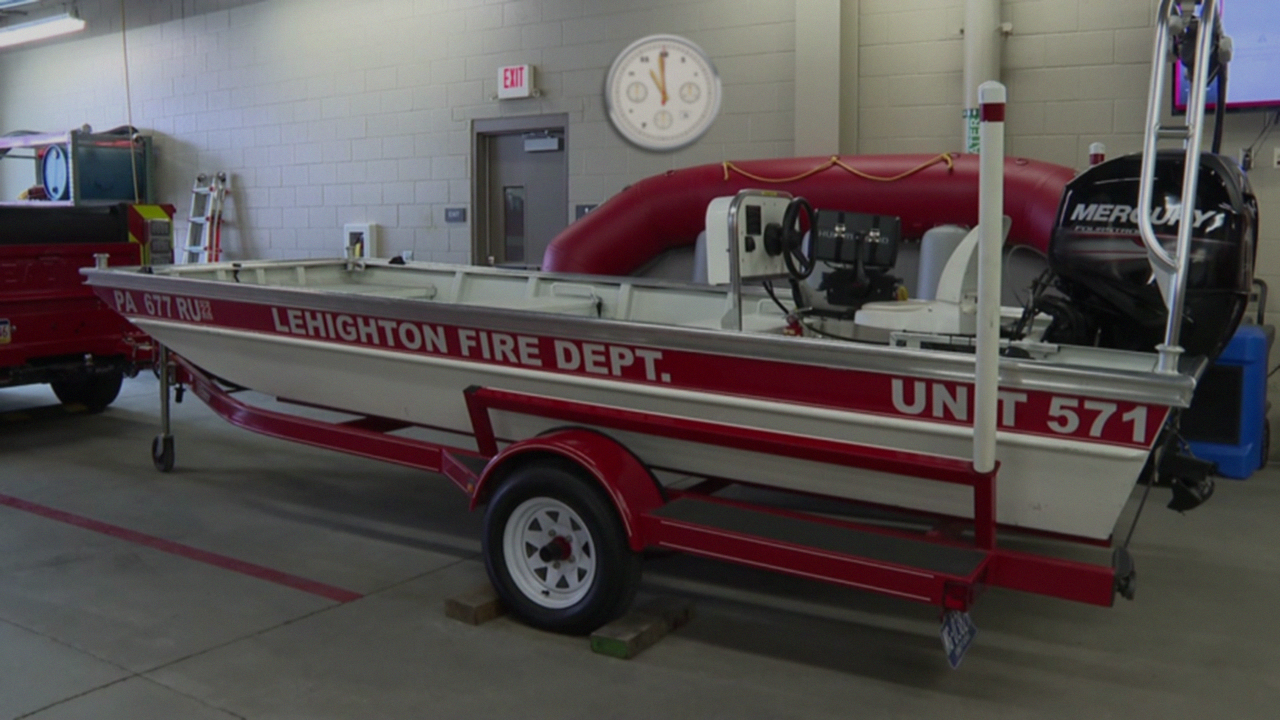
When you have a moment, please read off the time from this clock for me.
10:59
